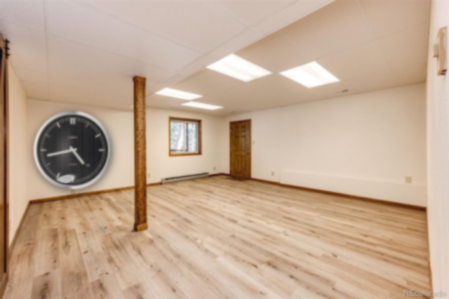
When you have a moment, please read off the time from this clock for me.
4:43
